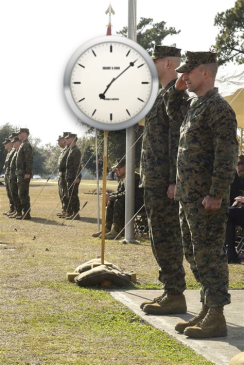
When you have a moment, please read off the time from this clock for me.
7:08
